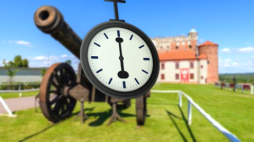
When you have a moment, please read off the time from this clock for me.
6:00
